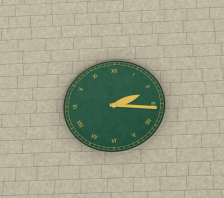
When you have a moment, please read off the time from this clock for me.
2:16
